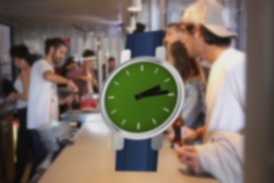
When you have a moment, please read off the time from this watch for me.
2:14
